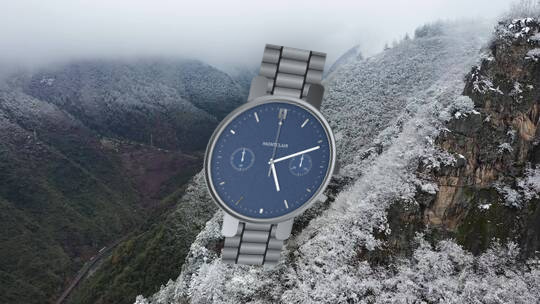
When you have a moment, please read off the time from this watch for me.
5:11
